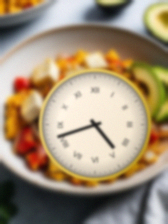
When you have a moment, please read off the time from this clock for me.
4:42
